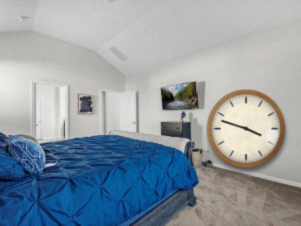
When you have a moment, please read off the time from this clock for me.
3:48
